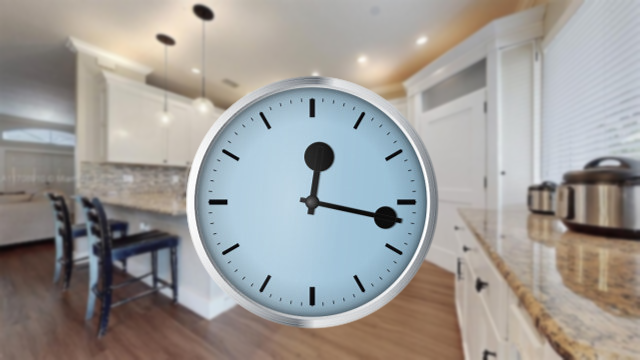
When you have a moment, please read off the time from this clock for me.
12:17
